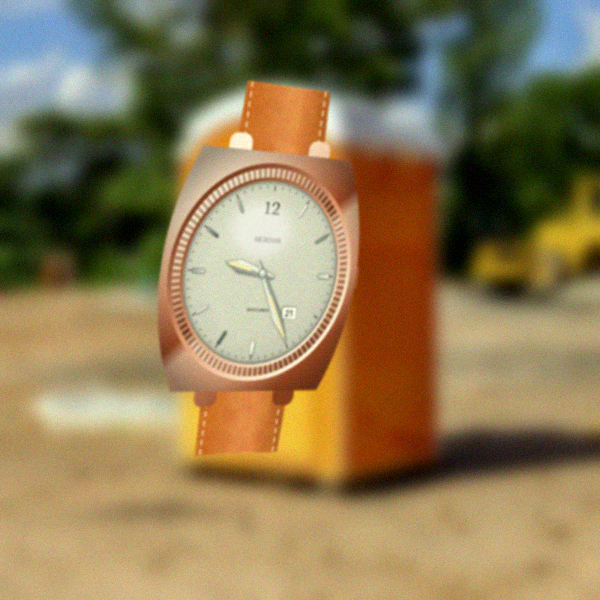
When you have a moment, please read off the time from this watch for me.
9:25
